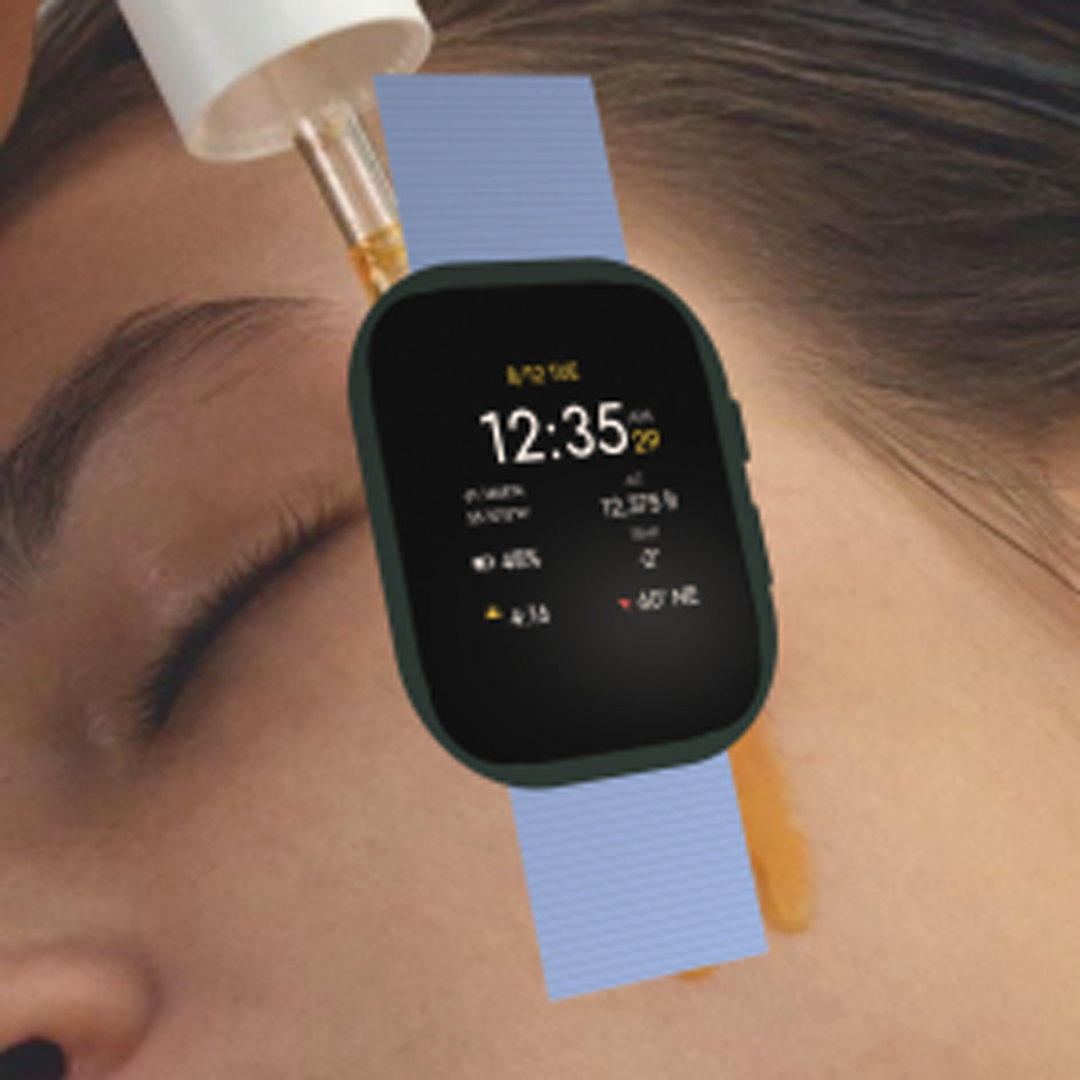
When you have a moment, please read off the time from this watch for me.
12:35
